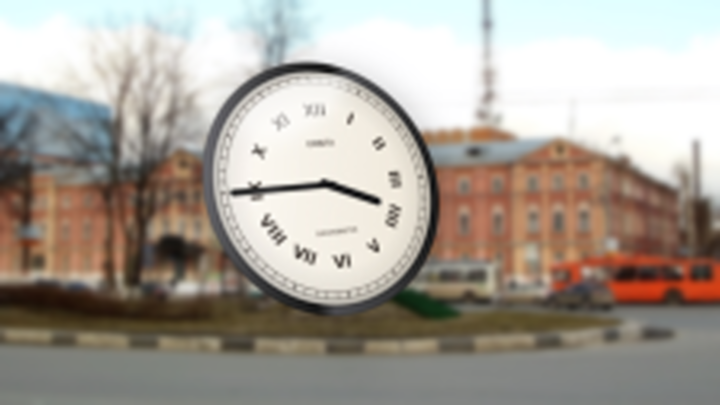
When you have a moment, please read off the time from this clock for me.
3:45
